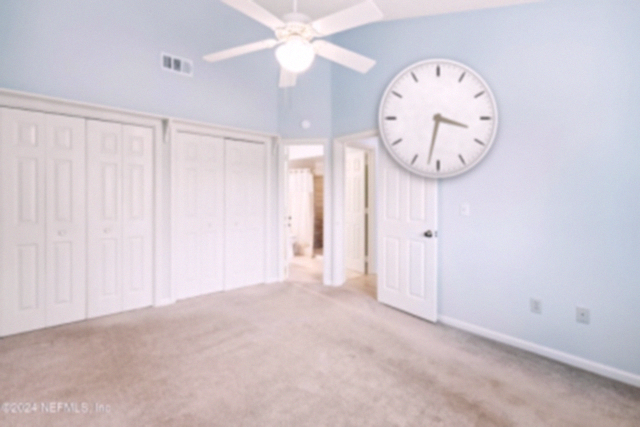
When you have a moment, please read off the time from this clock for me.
3:32
